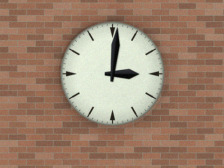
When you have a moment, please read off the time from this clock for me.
3:01
